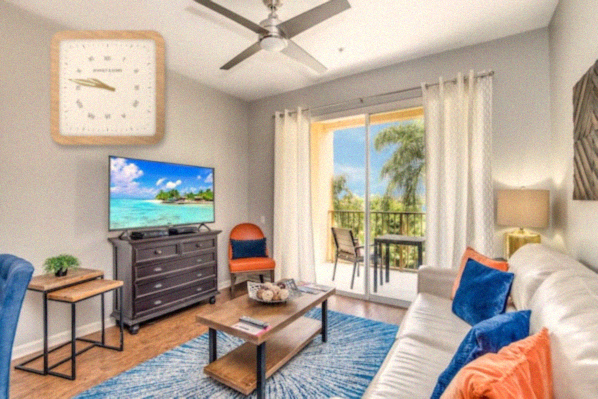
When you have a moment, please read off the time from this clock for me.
9:47
